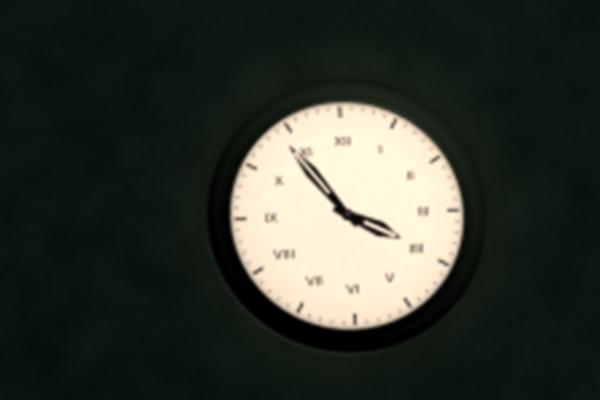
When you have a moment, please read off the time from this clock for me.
3:54
